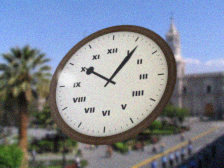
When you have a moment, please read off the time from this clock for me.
10:06
